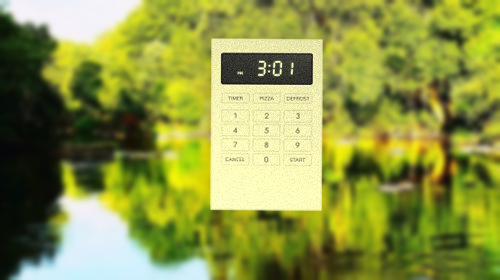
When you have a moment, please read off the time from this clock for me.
3:01
